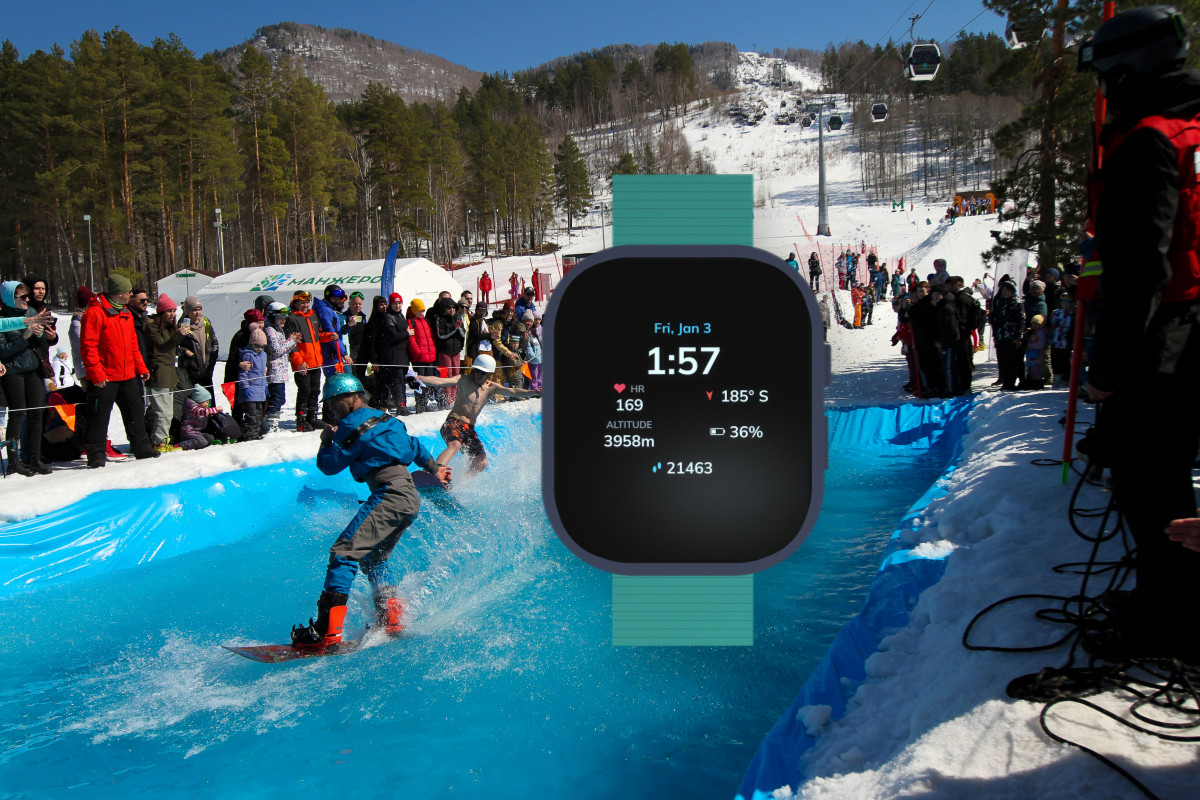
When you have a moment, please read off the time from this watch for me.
1:57
